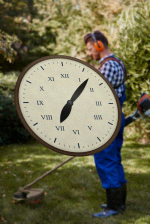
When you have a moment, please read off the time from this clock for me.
7:07
